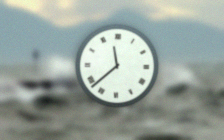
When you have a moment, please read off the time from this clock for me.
11:38
